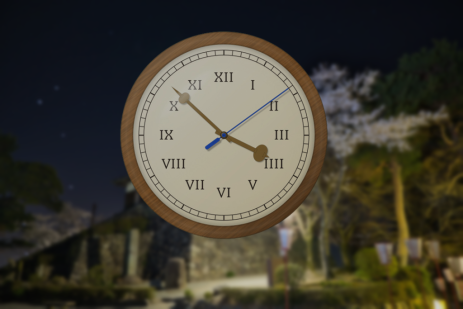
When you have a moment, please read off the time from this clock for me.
3:52:09
